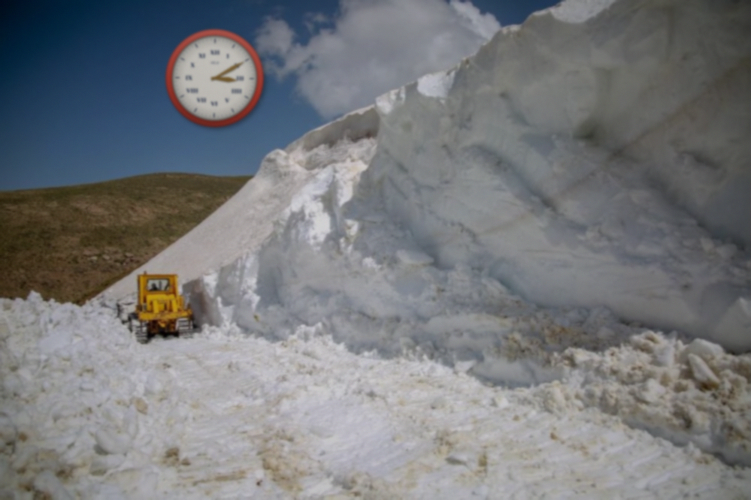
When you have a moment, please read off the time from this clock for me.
3:10
